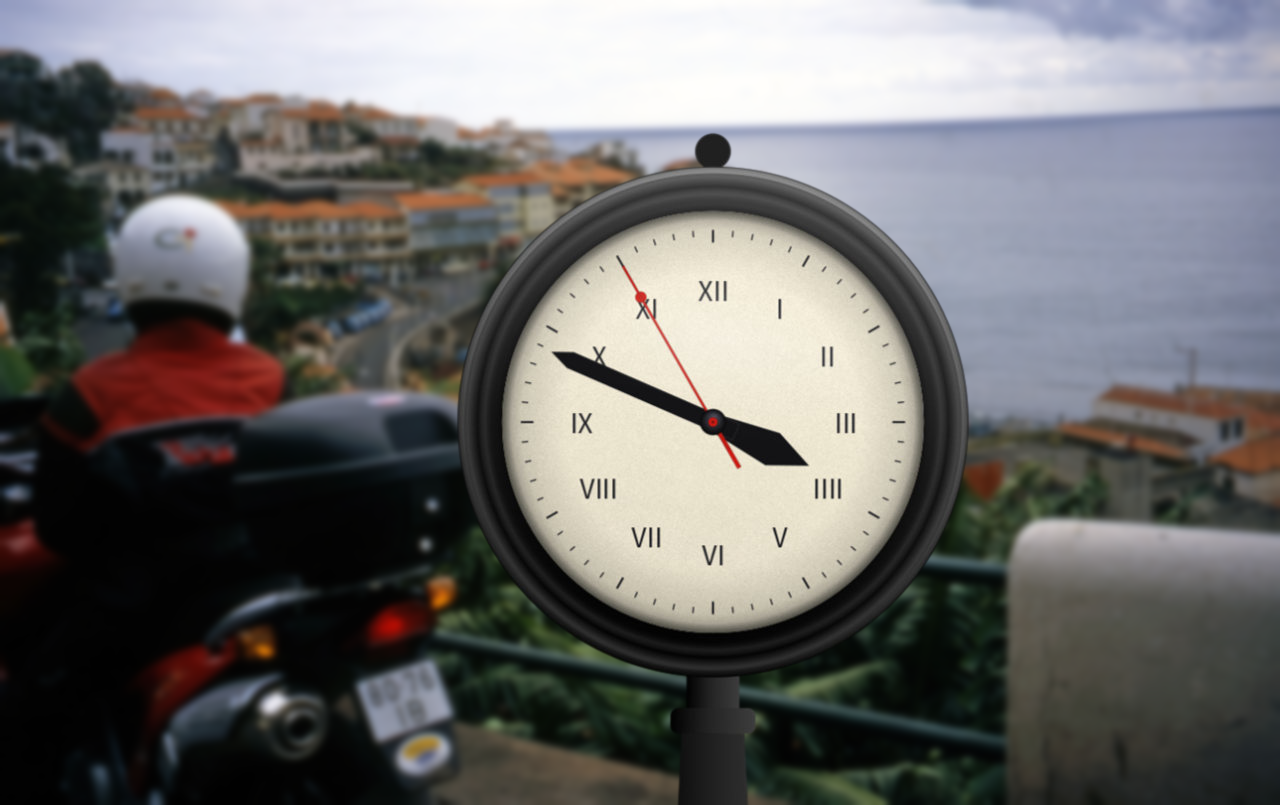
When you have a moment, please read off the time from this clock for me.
3:48:55
